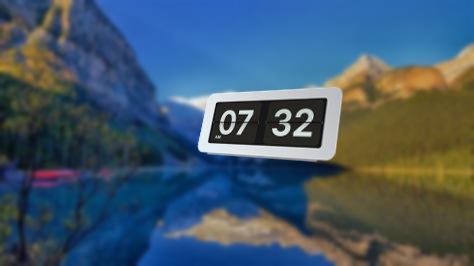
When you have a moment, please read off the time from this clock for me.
7:32
